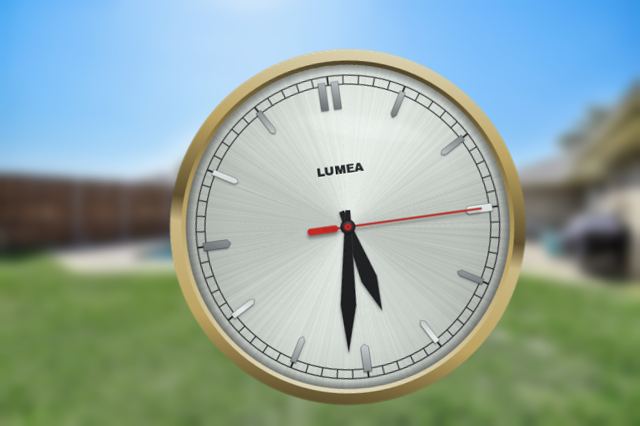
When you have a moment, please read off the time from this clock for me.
5:31:15
